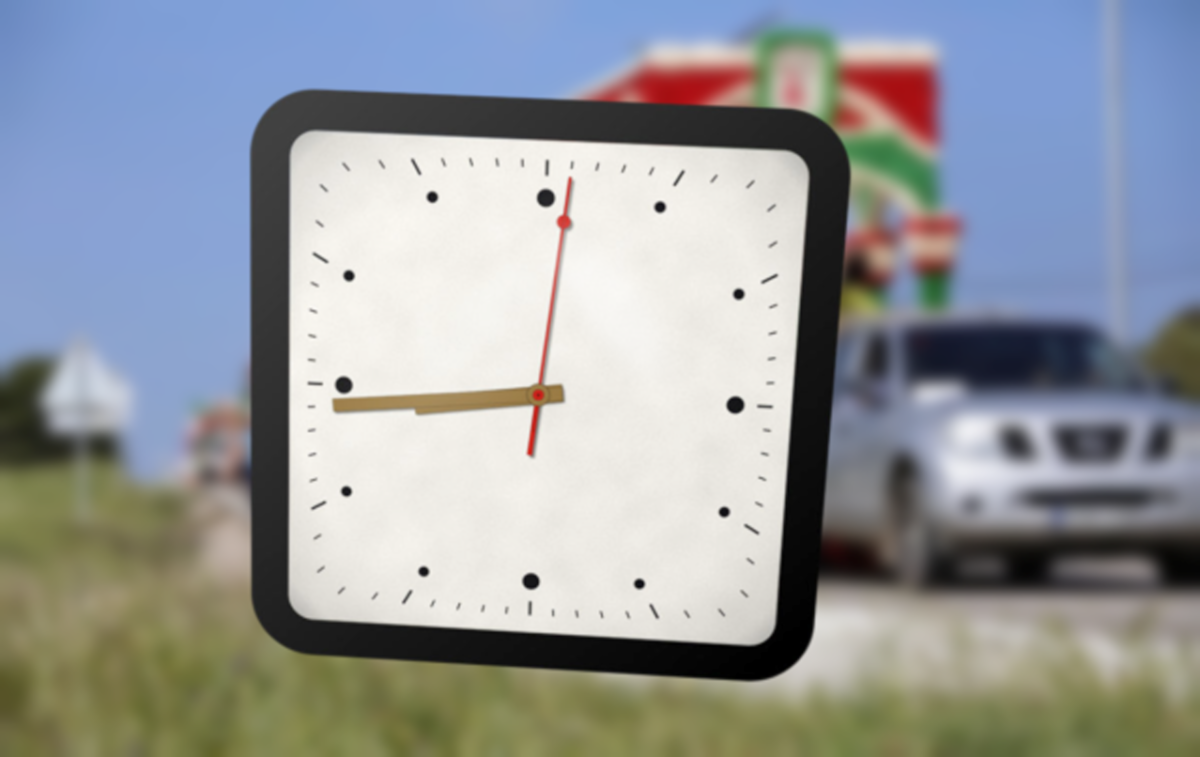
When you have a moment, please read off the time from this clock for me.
8:44:01
